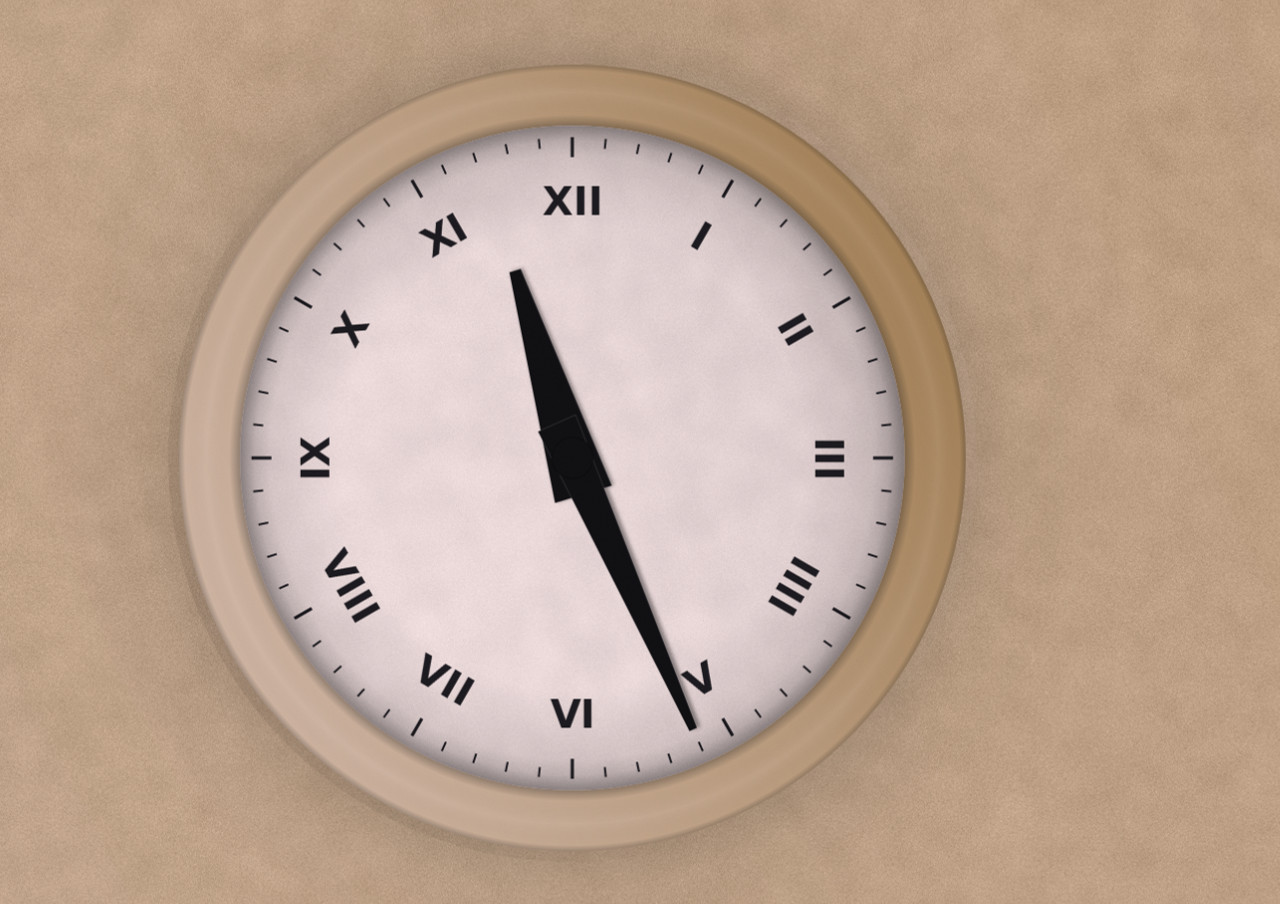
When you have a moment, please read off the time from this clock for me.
11:26
